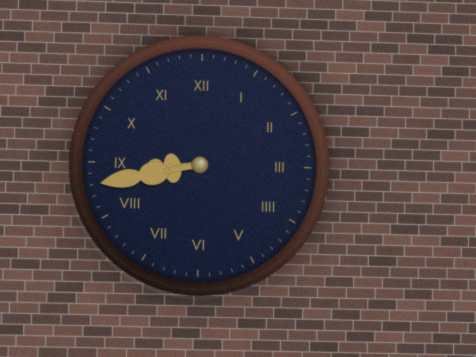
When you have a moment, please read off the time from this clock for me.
8:43
